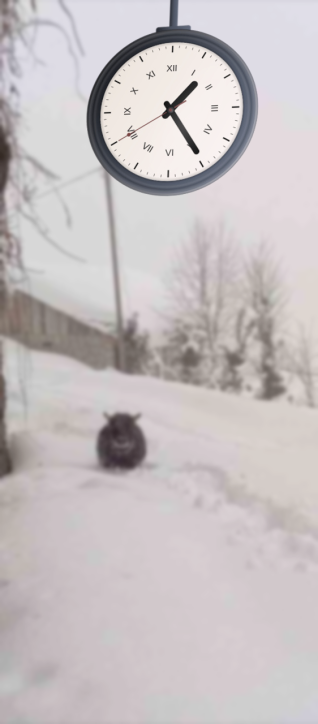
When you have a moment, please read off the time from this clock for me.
1:24:40
